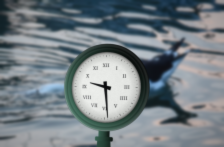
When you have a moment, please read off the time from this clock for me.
9:29
